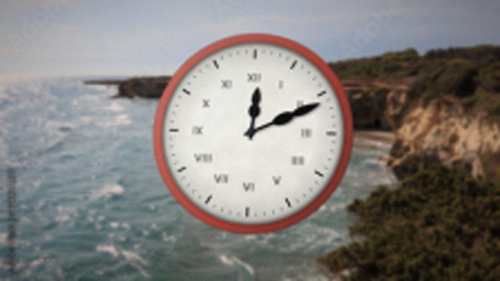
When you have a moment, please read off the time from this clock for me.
12:11
